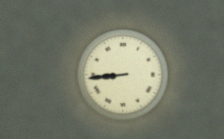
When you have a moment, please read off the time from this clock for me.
8:44
